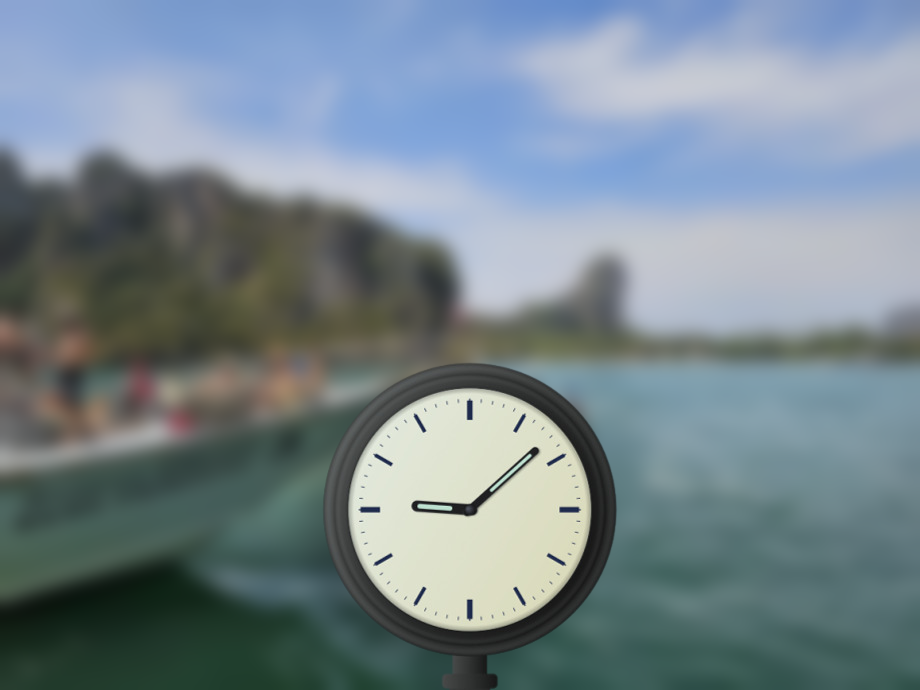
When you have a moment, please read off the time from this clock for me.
9:08
